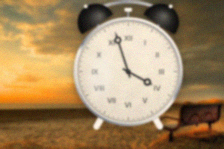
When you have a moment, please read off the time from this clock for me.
3:57
